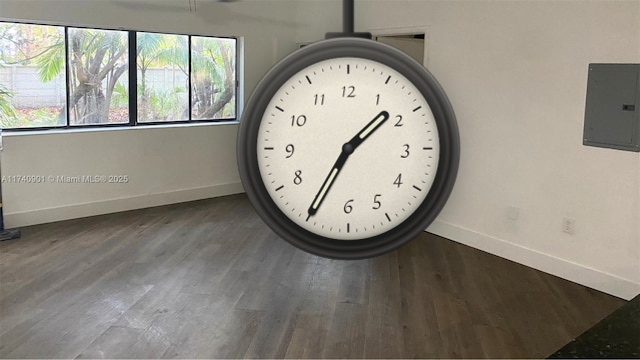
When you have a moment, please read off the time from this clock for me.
1:35
